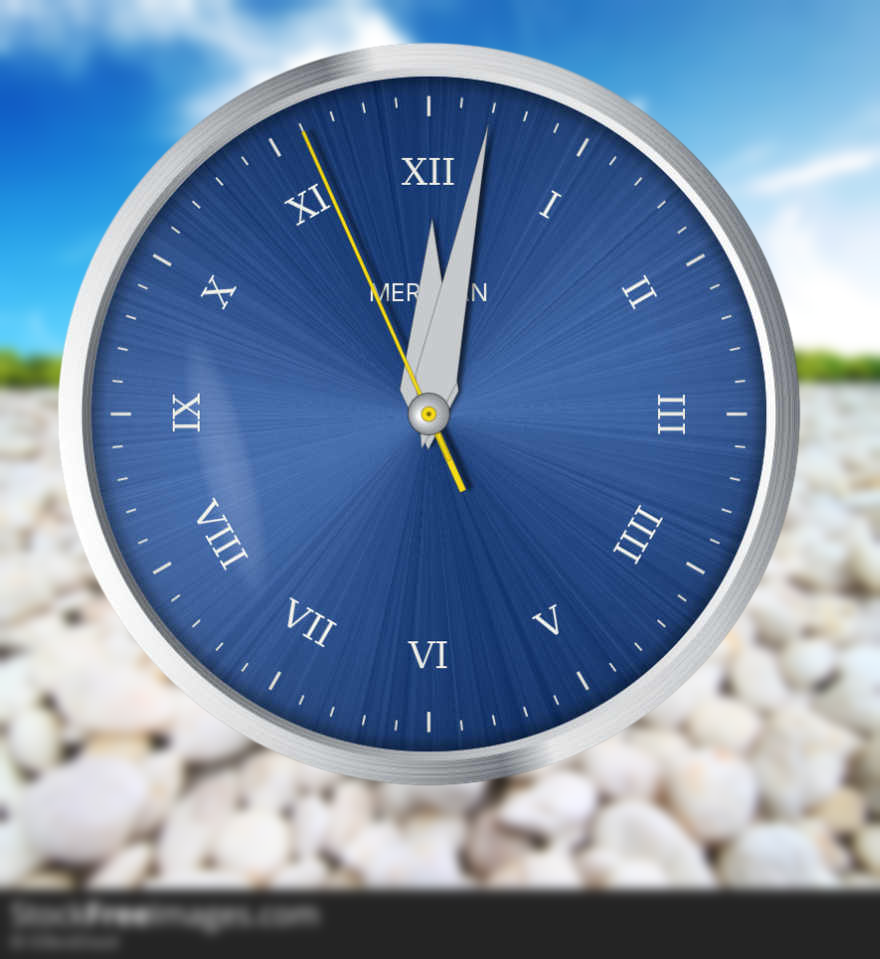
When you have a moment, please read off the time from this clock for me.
12:01:56
